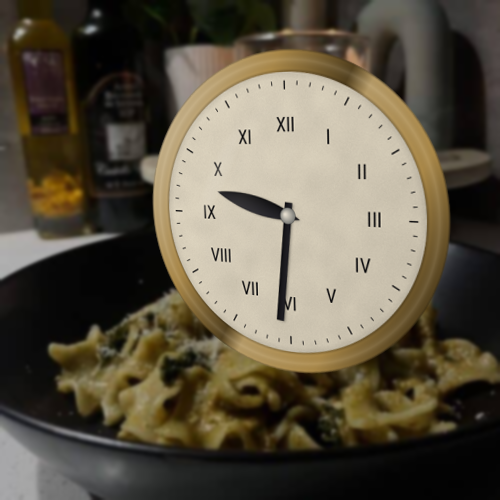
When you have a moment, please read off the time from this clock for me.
9:31
